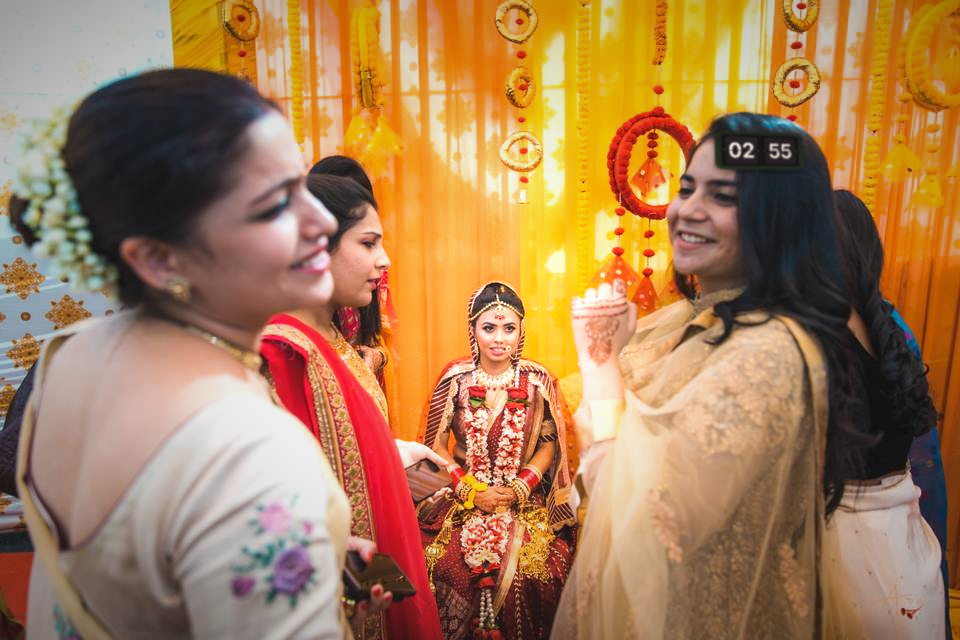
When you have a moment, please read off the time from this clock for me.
2:55
